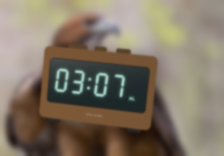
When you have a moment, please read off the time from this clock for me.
3:07
